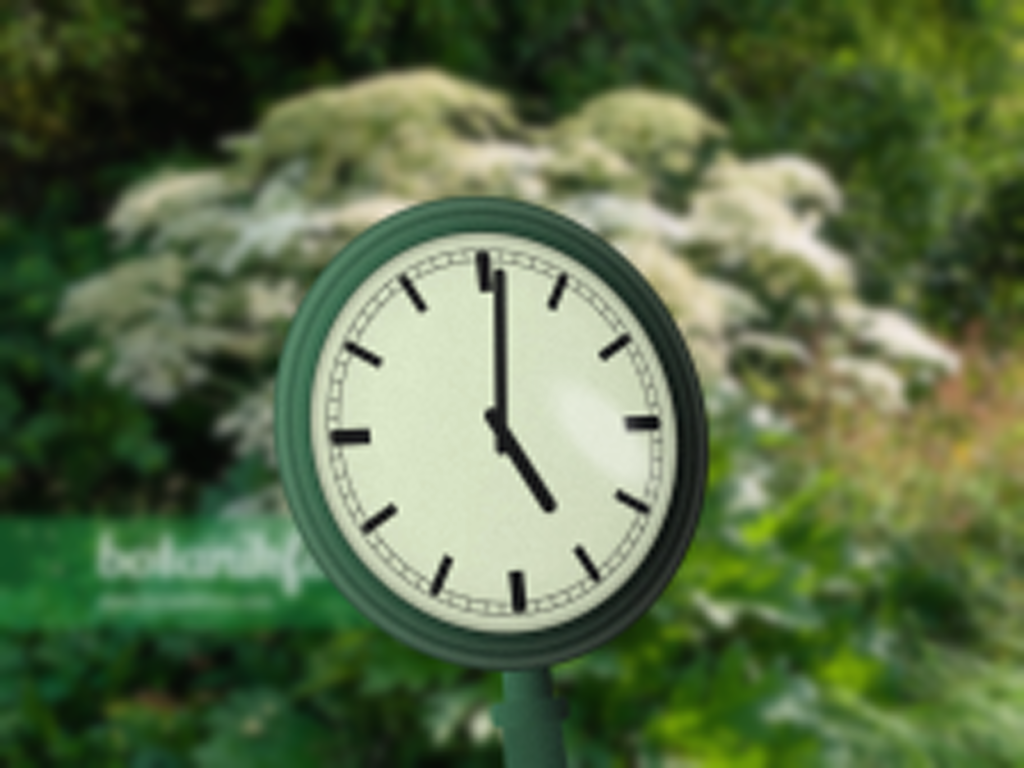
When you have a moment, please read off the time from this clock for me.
5:01
